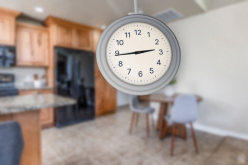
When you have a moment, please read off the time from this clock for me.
2:44
